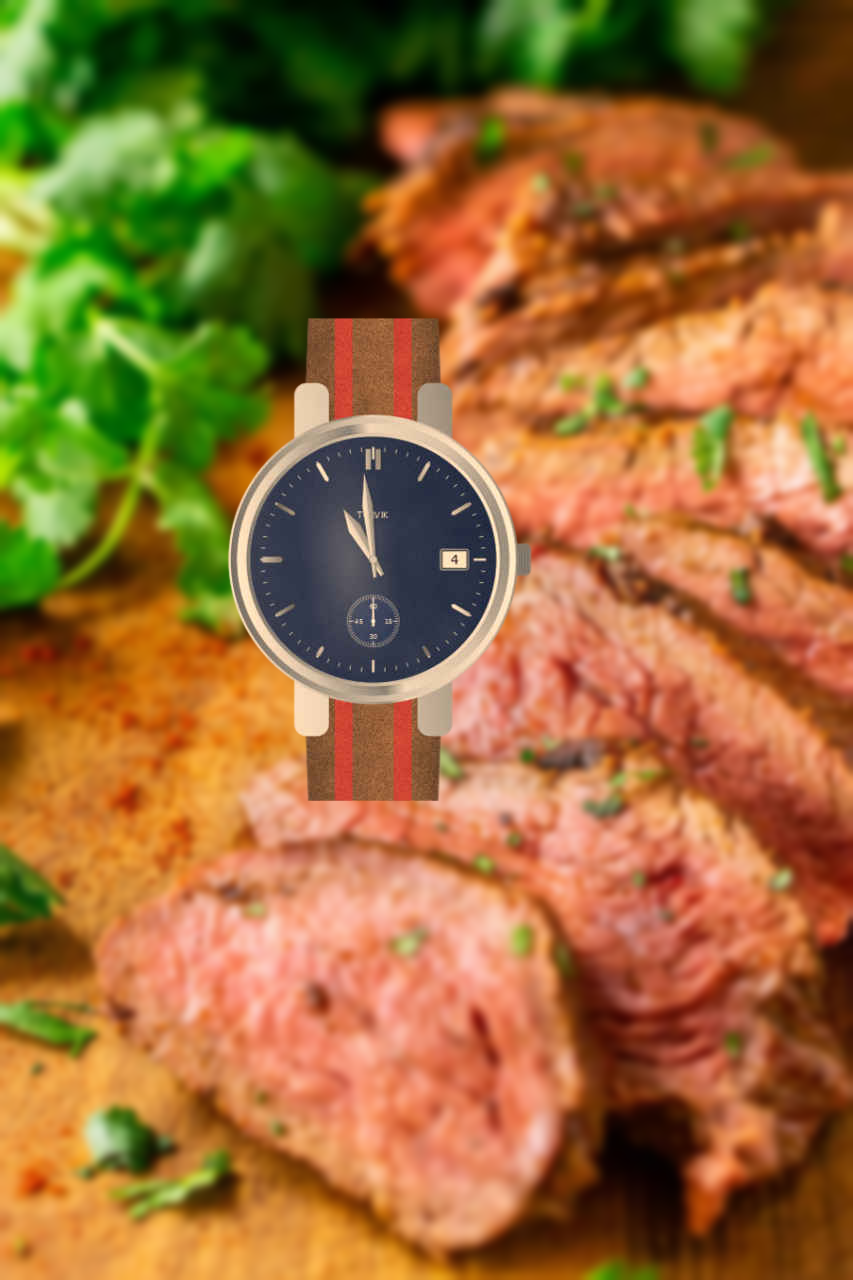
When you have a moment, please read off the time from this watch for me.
10:59
